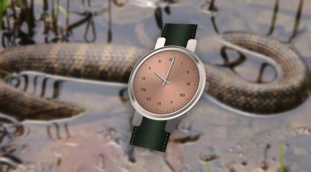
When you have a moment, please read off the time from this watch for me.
10:01
